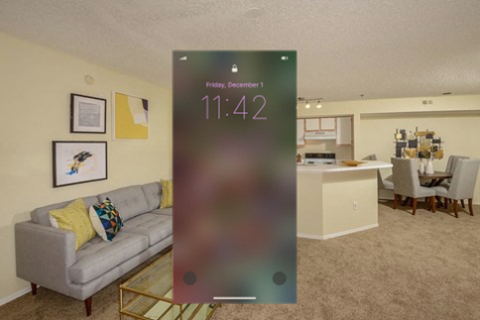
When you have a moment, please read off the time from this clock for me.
11:42
